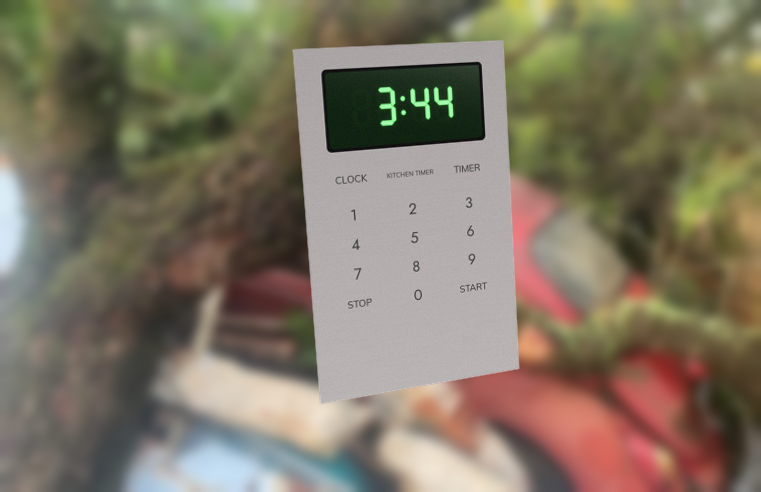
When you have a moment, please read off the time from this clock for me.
3:44
